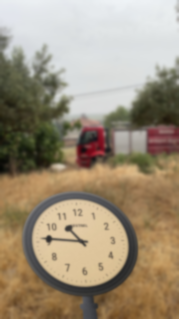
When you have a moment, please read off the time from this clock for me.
10:46
